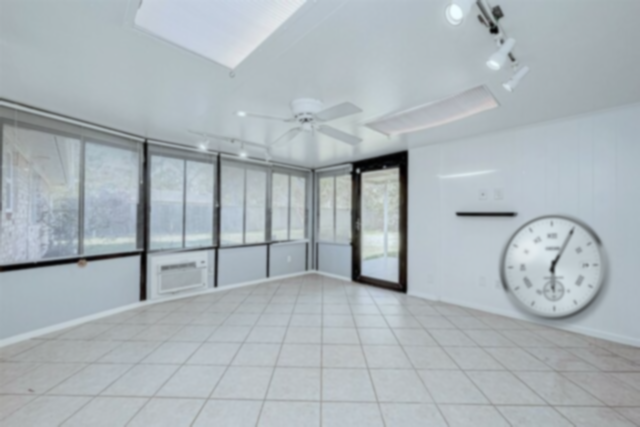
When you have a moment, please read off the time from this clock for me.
6:05
